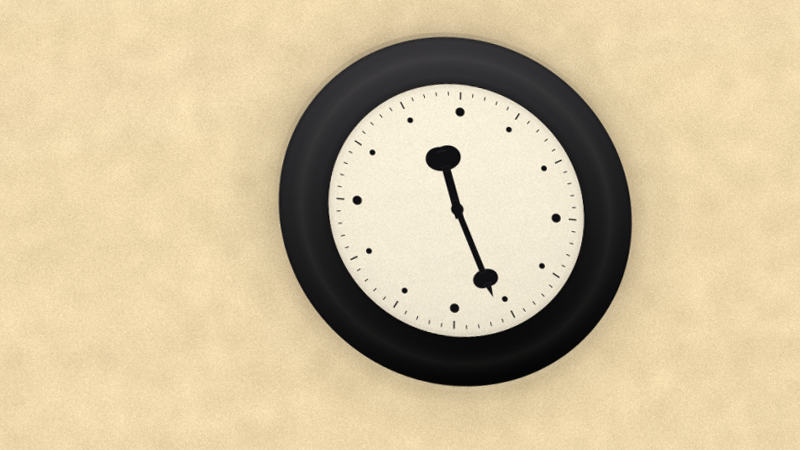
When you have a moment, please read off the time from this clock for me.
11:26
